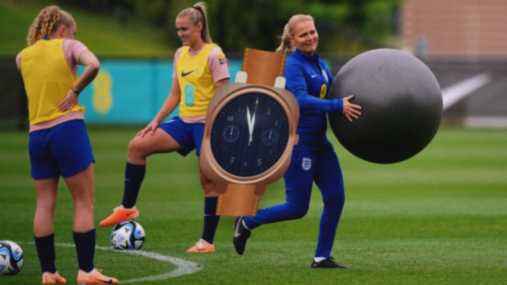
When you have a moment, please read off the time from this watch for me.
11:57
